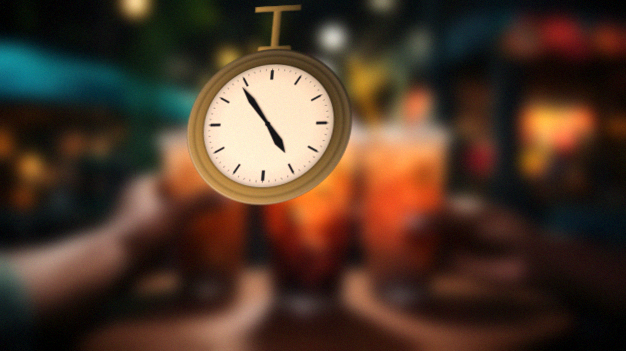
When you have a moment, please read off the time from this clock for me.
4:54
